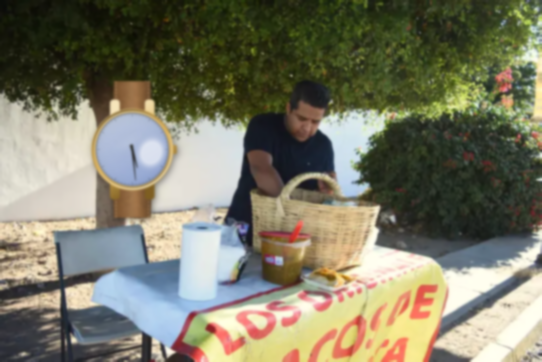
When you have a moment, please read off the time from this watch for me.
5:29
